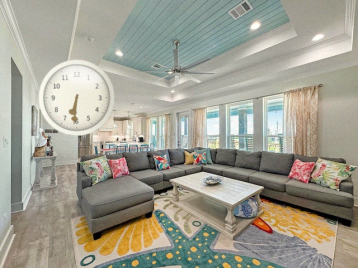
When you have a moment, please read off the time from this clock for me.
6:31
